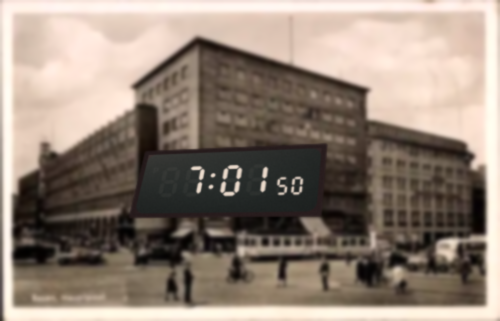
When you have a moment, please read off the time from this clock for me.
7:01:50
